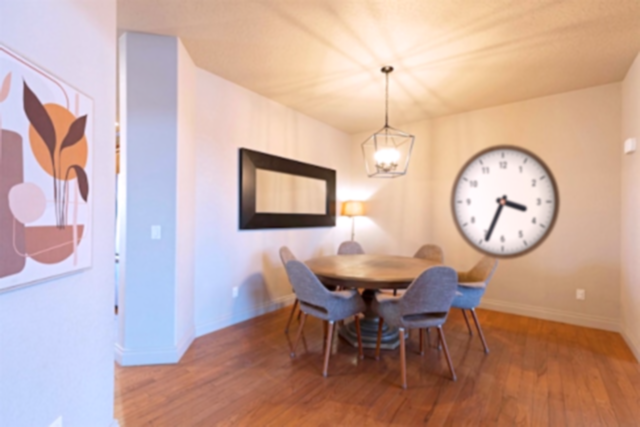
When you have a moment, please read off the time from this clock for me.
3:34
